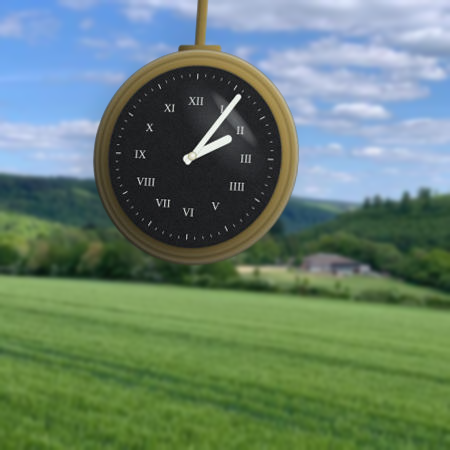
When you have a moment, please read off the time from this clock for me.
2:06
